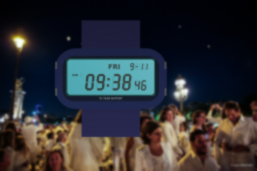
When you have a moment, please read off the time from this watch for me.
9:38:46
